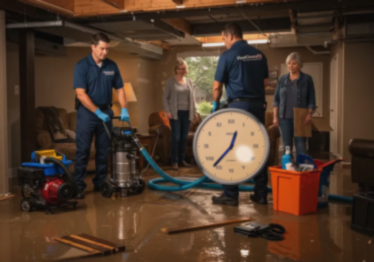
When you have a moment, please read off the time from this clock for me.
12:37
